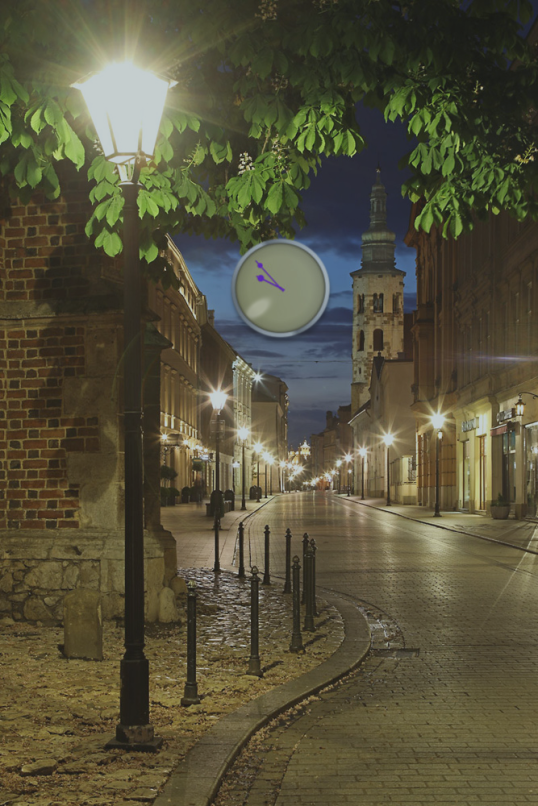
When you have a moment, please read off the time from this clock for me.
9:53
